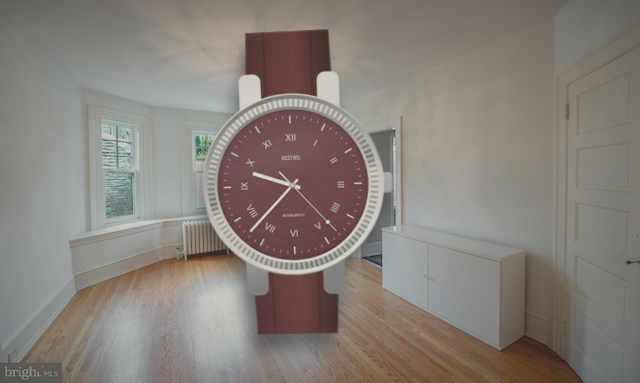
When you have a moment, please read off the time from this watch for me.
9:37:23
